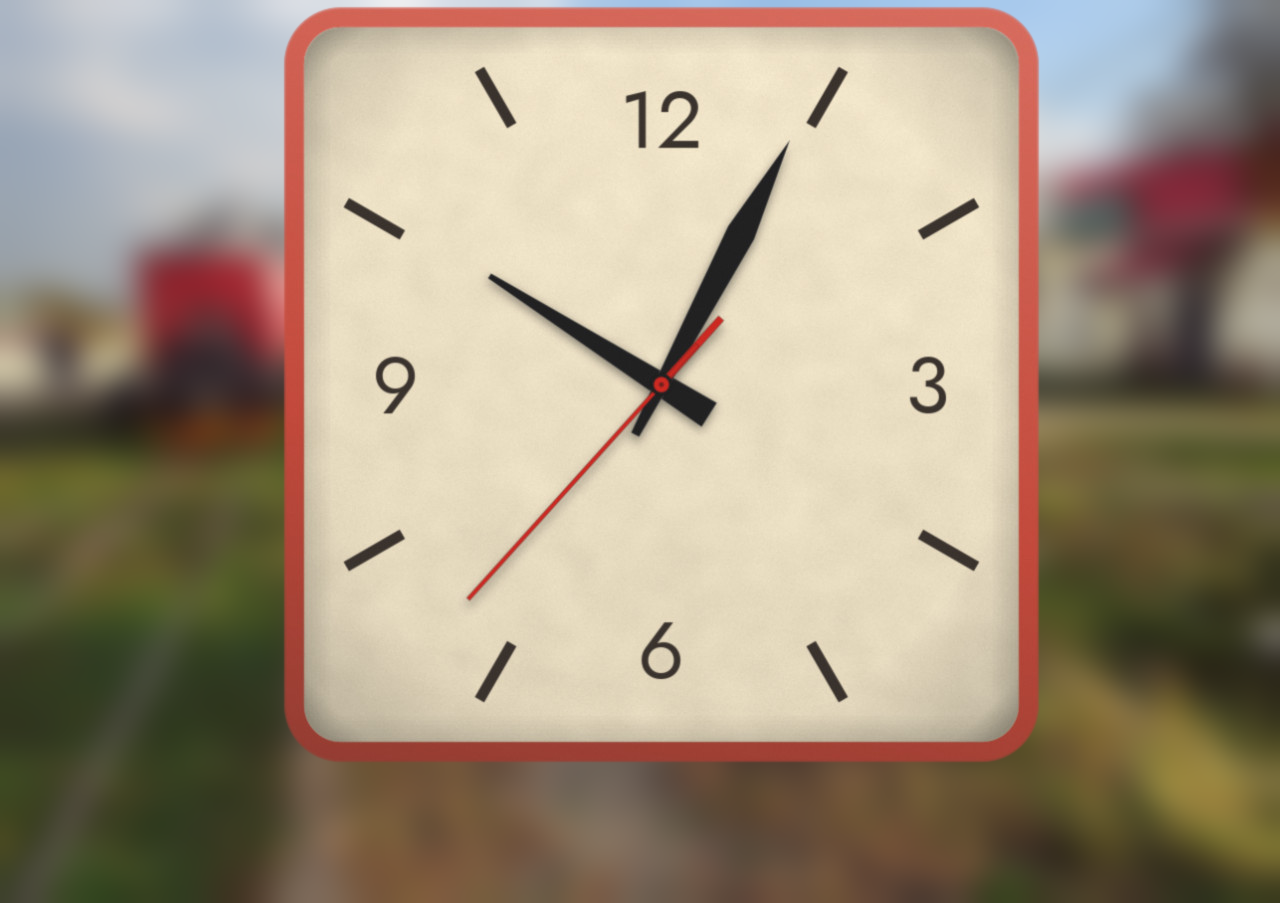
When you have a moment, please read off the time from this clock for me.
10:04:37
